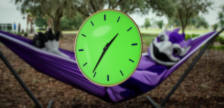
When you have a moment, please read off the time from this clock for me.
1:36
